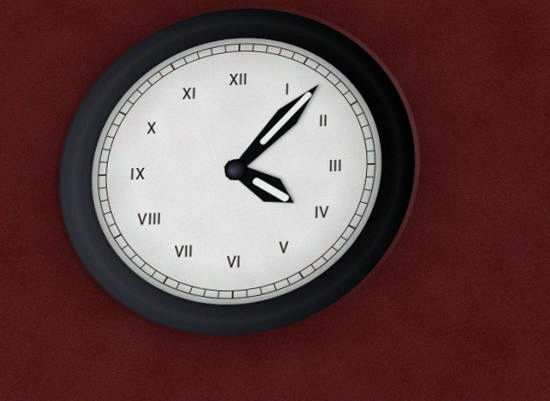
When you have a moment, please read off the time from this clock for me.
4:07
